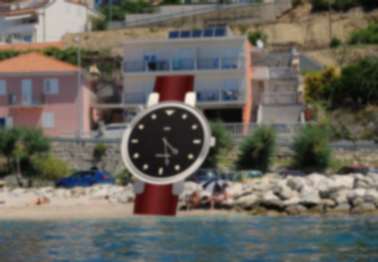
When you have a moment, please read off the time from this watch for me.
4:28
